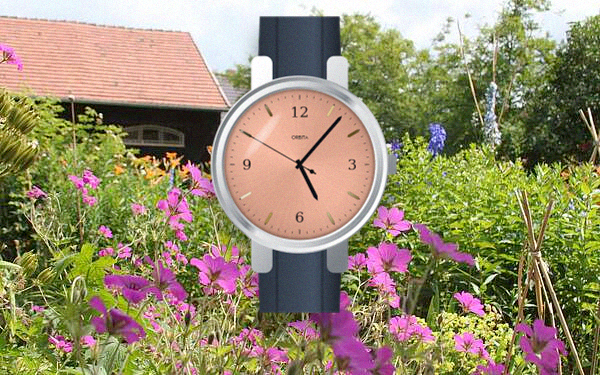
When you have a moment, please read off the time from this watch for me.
5:06:50
